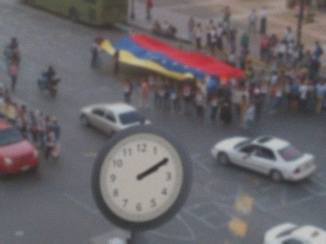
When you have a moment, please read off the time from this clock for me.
2:10
